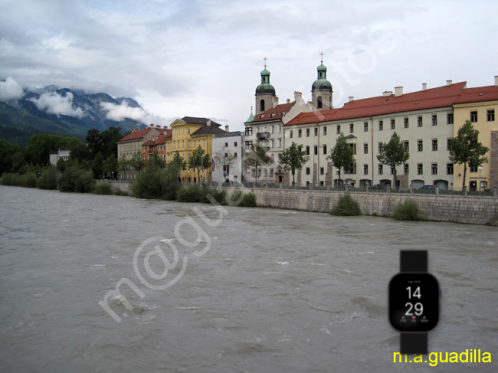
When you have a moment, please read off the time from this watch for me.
14:29
